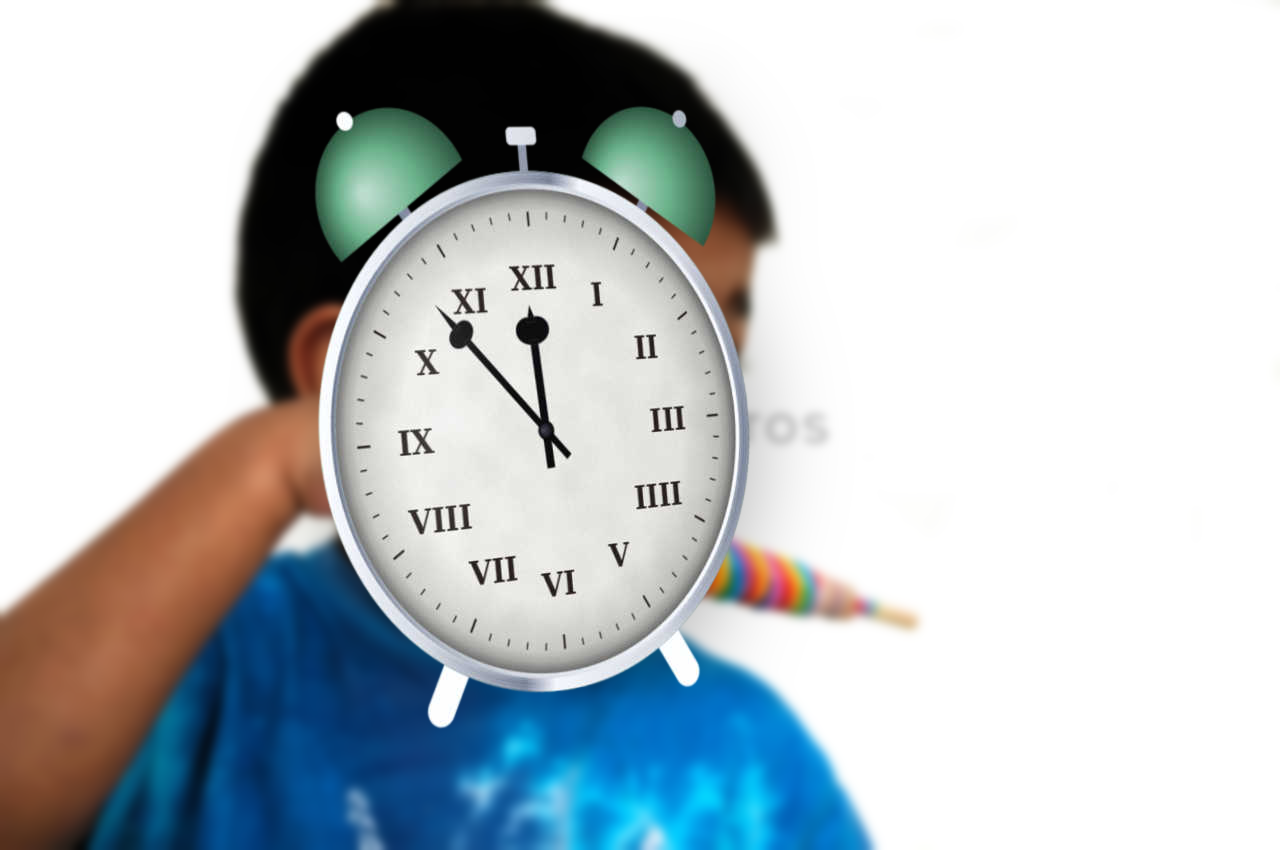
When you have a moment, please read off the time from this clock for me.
11:53
